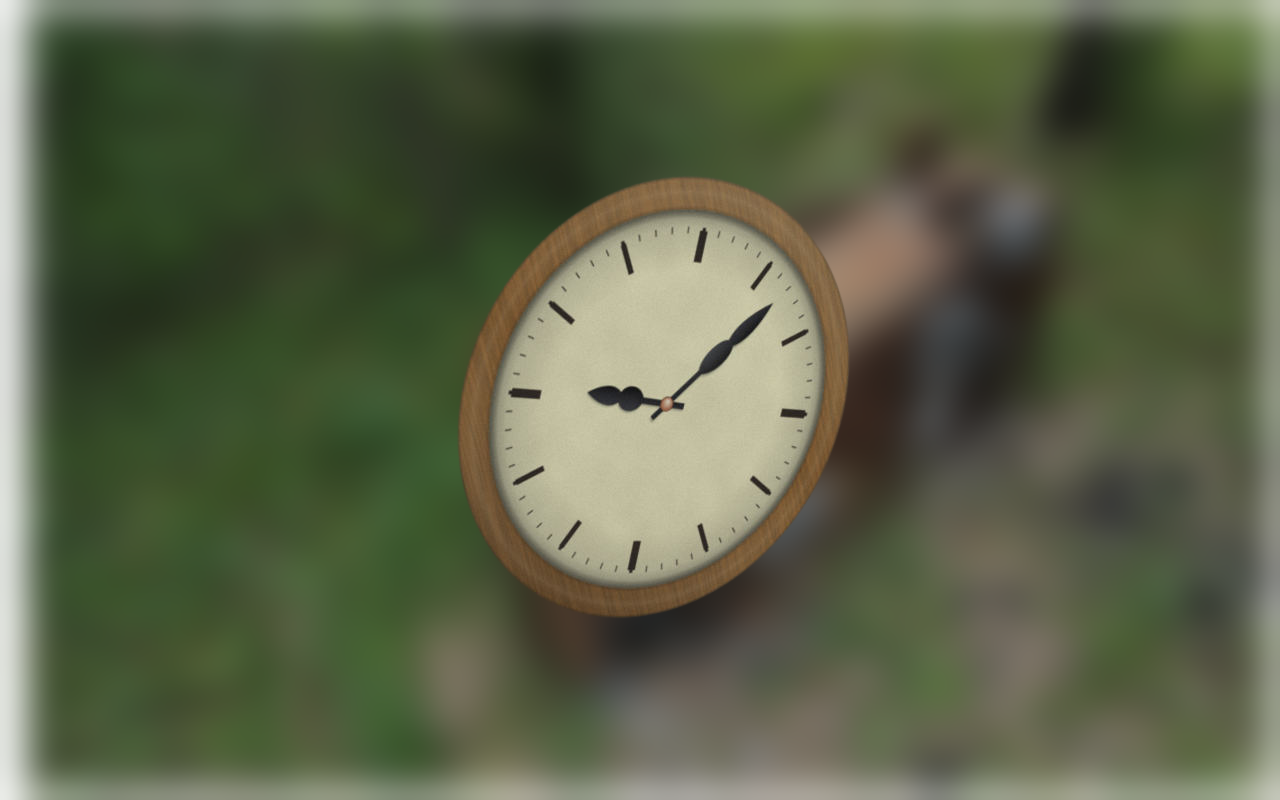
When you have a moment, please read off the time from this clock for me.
9:07
